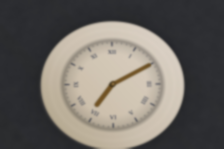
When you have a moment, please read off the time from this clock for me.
7:10
